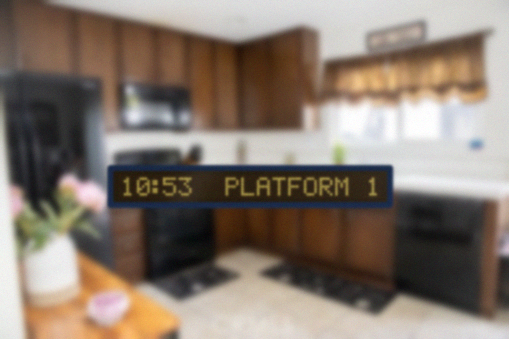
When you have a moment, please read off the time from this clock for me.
10:53
